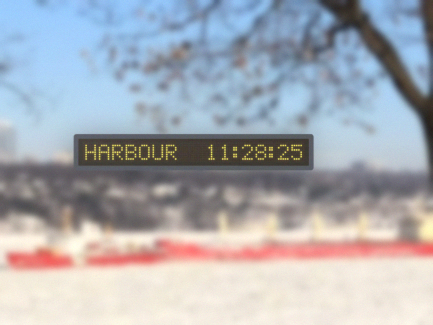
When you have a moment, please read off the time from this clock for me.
11:28:25
